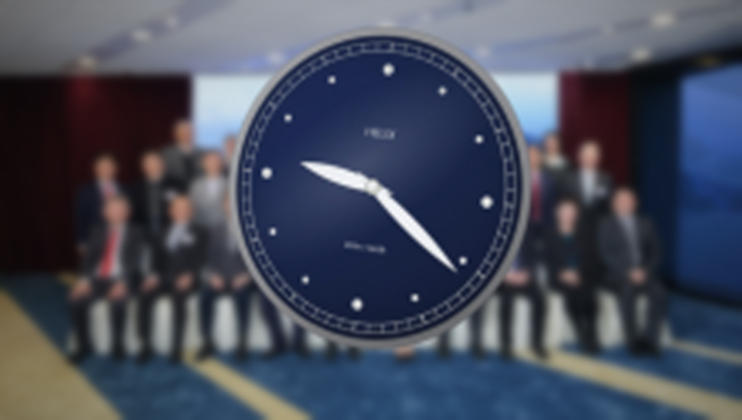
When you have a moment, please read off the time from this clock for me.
9:21
